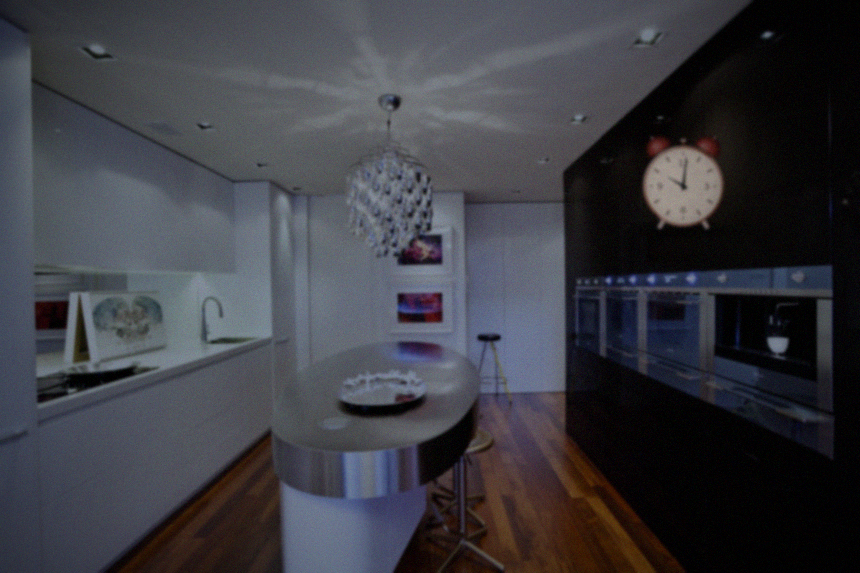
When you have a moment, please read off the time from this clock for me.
10:01
